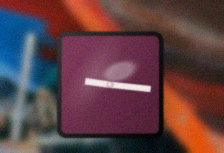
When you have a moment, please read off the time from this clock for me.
9:16
